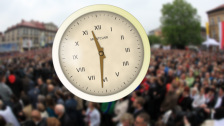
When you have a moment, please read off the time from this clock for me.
11:31
